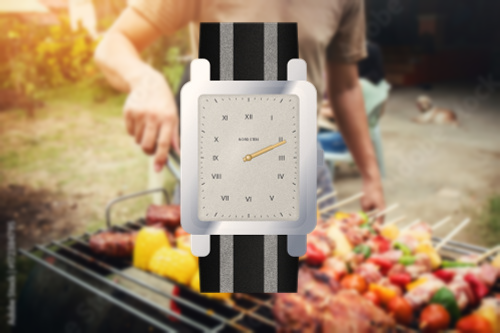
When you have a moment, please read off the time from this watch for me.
2:11
